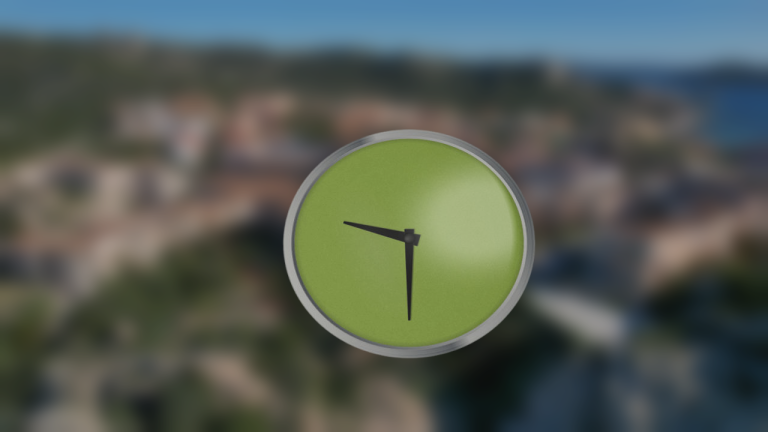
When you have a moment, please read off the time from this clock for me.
9:30
